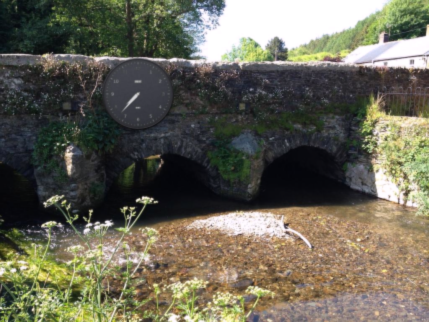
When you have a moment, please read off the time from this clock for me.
7:37
